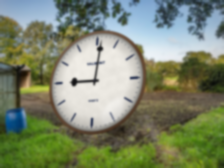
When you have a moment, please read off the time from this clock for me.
9:01
